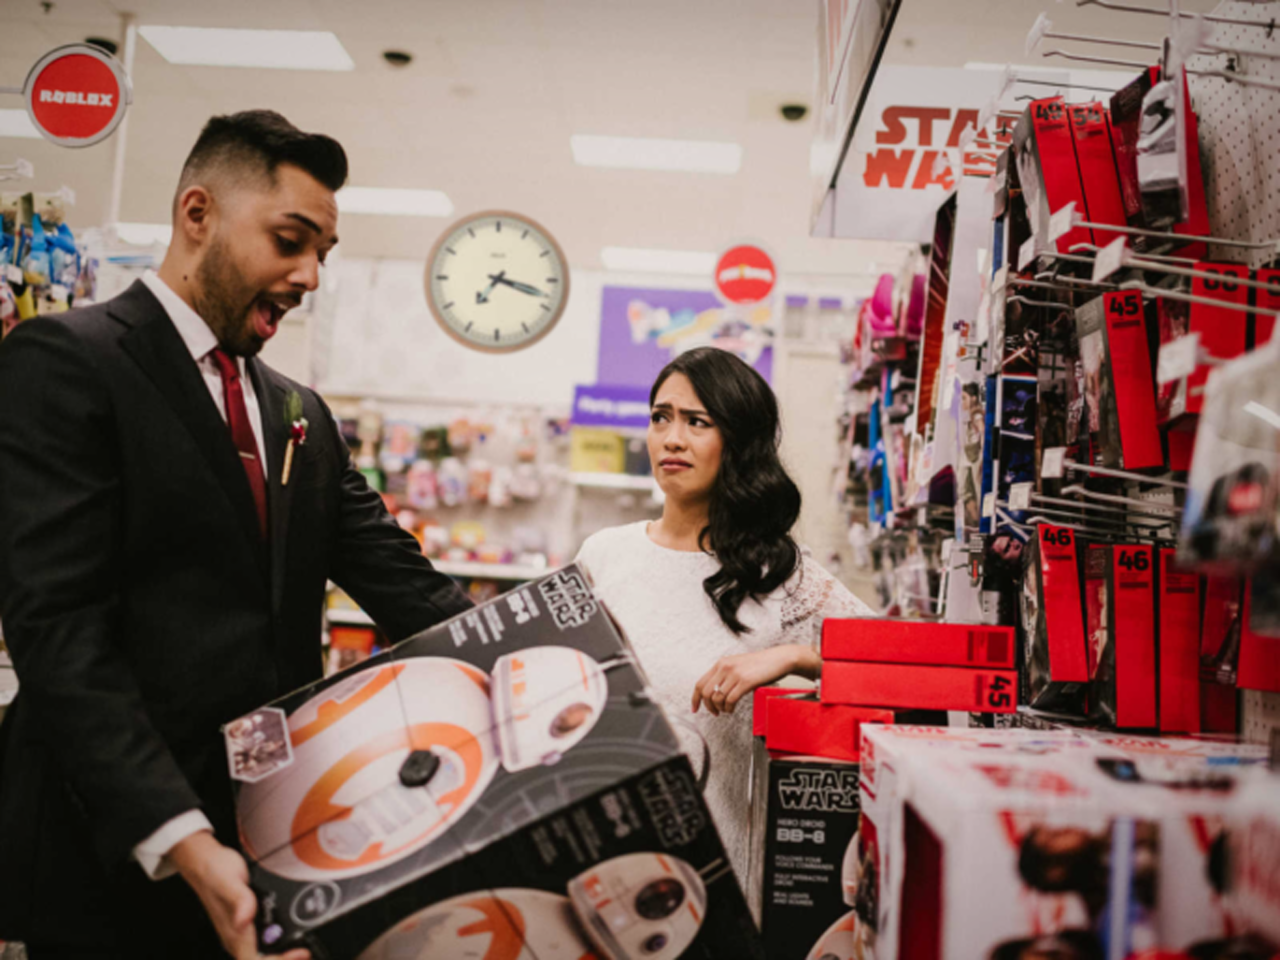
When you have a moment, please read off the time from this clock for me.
7:18
